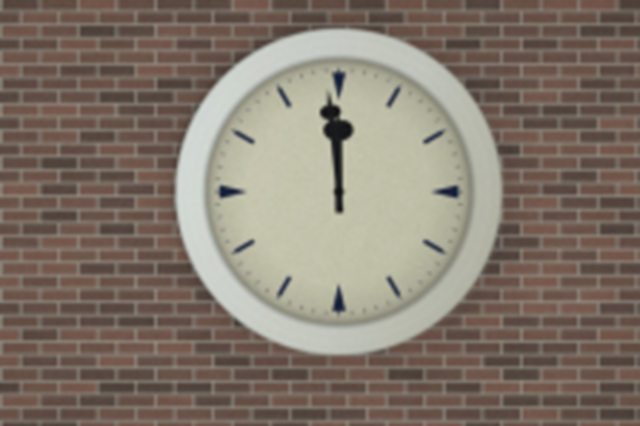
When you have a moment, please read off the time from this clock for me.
11:59
